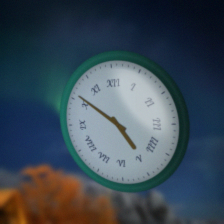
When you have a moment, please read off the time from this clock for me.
4:51
